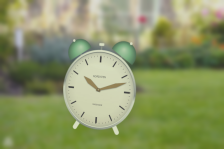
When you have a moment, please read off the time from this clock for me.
10:12
